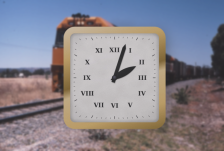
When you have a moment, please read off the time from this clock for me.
2:03
